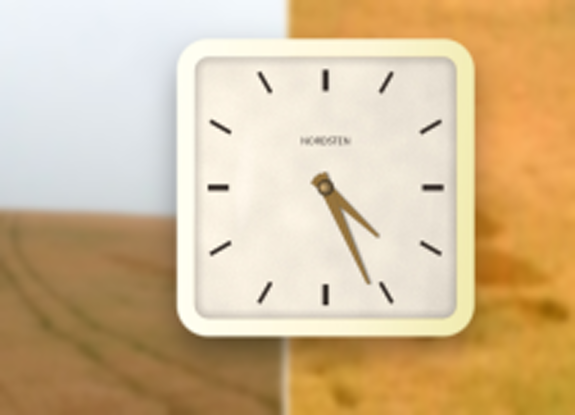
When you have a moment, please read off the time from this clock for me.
4:26
